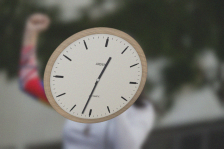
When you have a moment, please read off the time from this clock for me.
12:32
